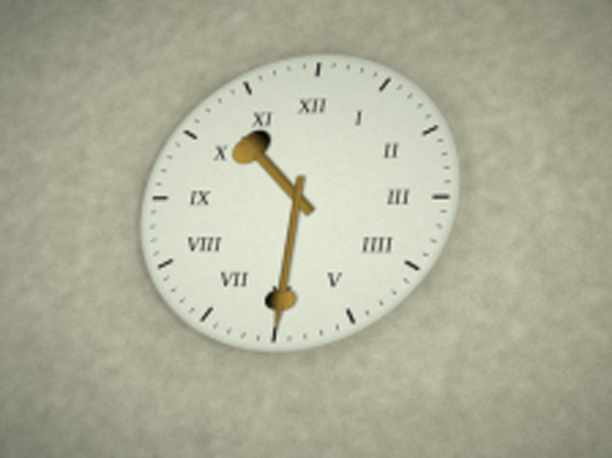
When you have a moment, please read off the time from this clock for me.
10:30
